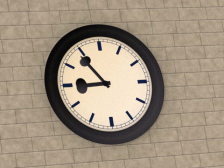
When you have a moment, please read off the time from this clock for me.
8:54
